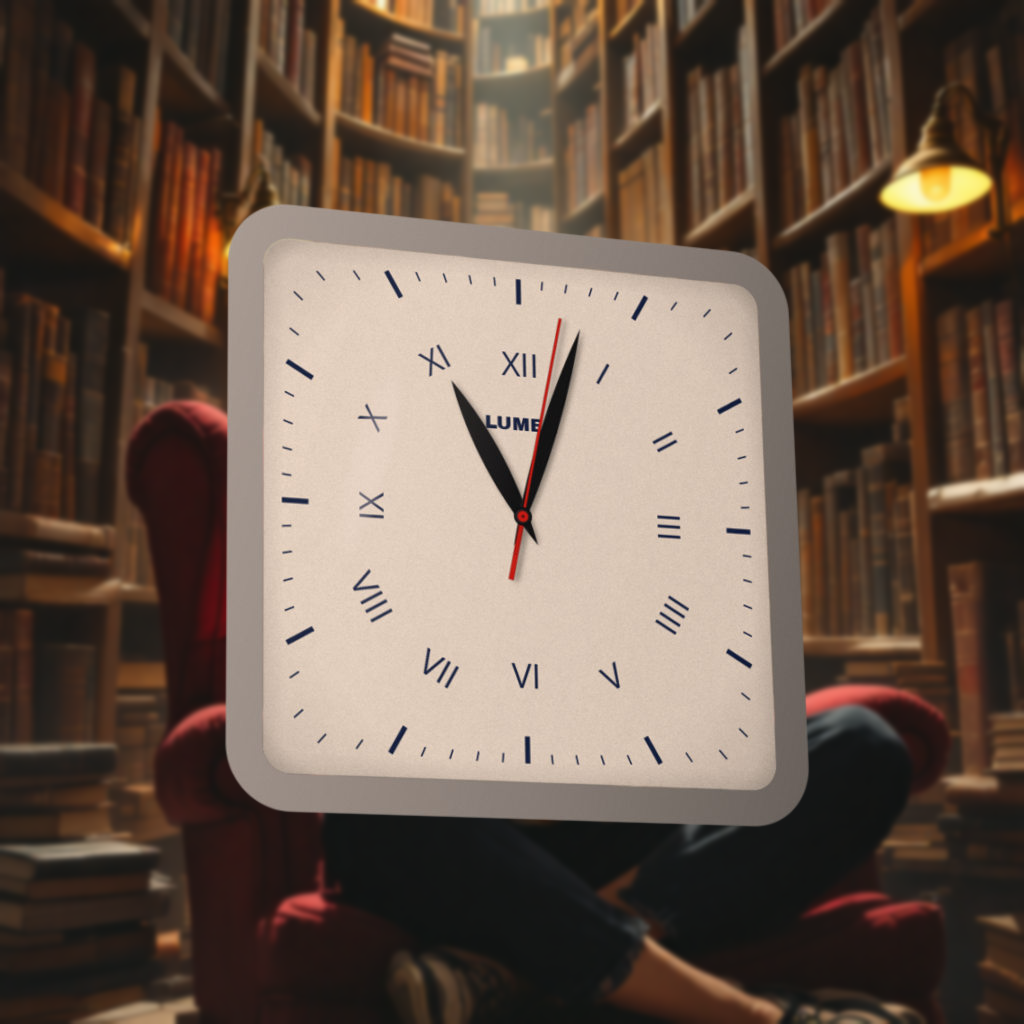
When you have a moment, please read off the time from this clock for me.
11:03:02
